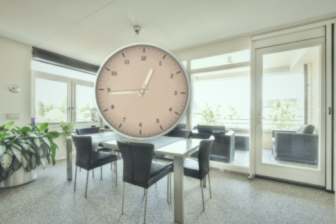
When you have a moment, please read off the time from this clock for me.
12:44
